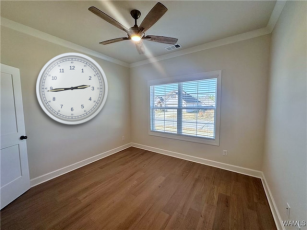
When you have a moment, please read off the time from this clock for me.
2:44
